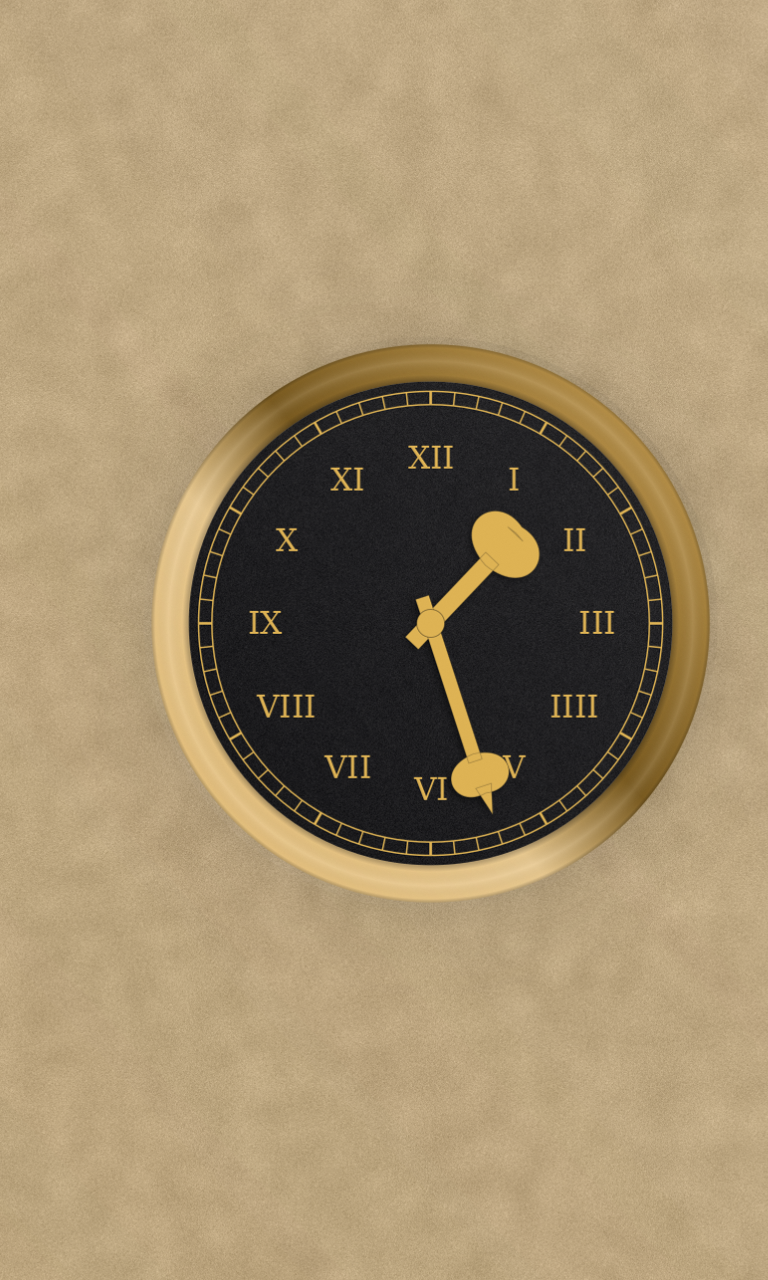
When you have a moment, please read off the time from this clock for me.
1:27
